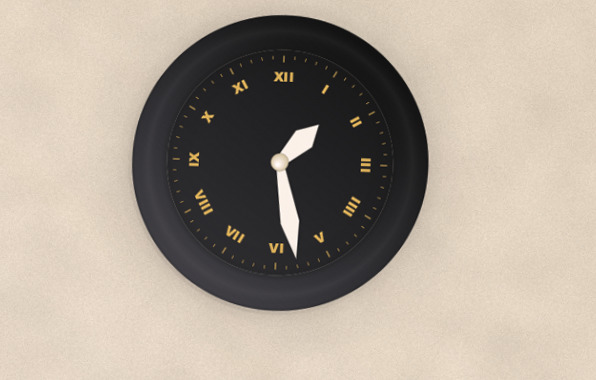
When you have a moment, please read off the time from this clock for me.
1:28
